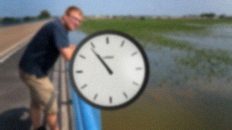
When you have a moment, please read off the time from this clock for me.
10:54
